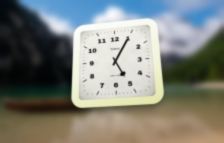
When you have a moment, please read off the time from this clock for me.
5:05
